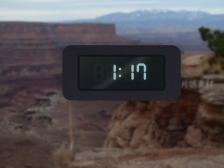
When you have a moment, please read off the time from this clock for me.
1:17
